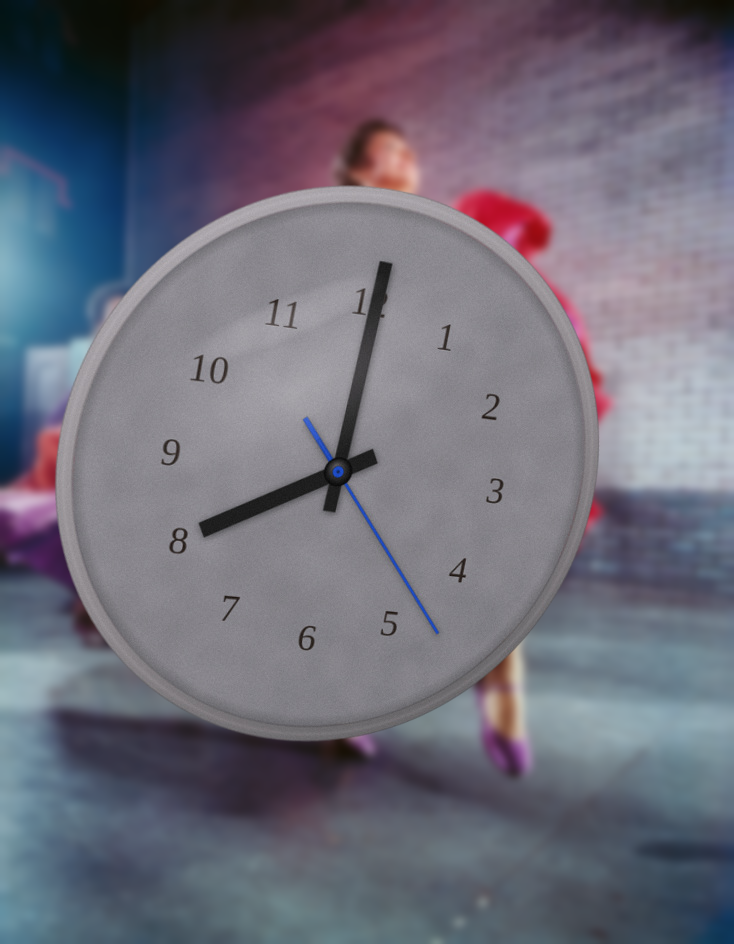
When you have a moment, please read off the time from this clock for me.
8:00:23
